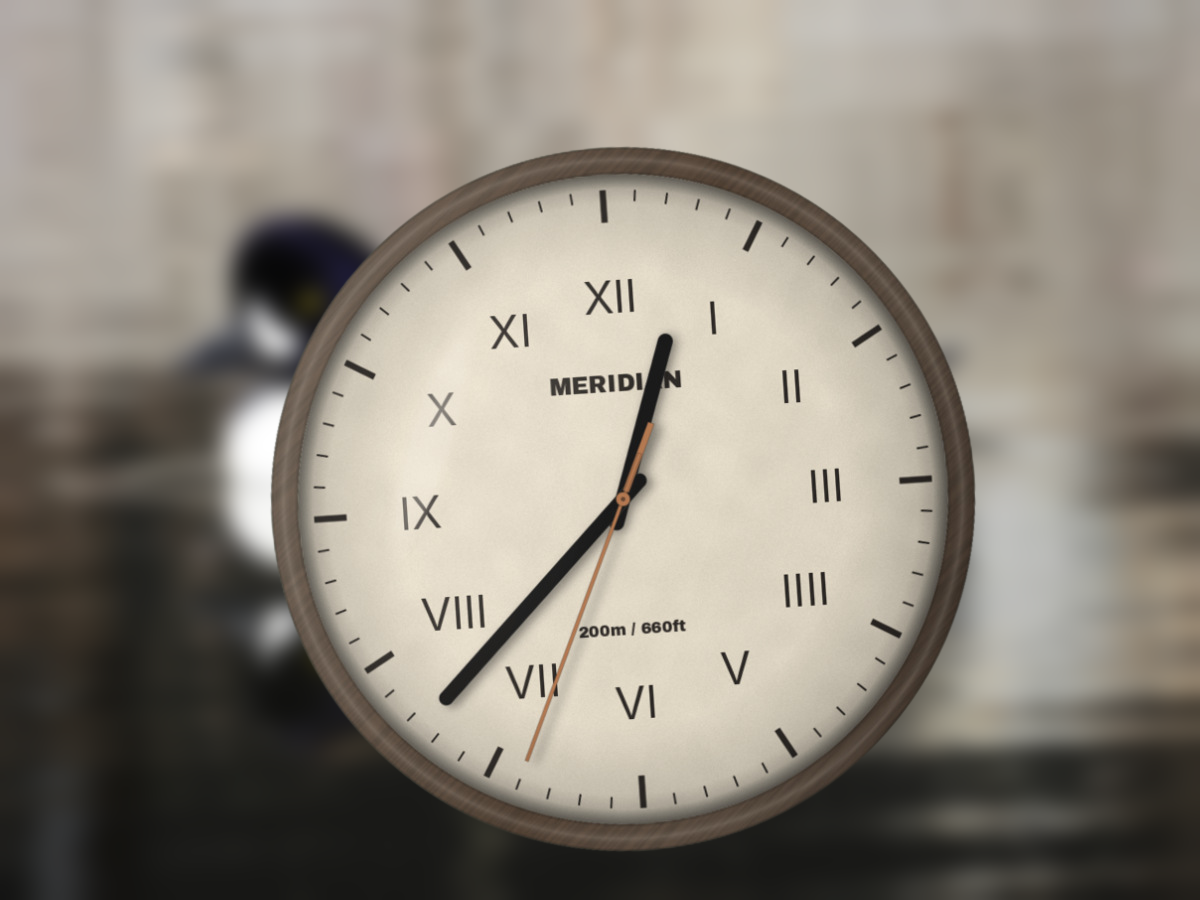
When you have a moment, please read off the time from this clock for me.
12:37:34
